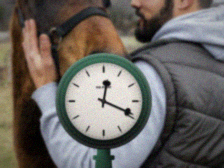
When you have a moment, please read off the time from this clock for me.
12:19
